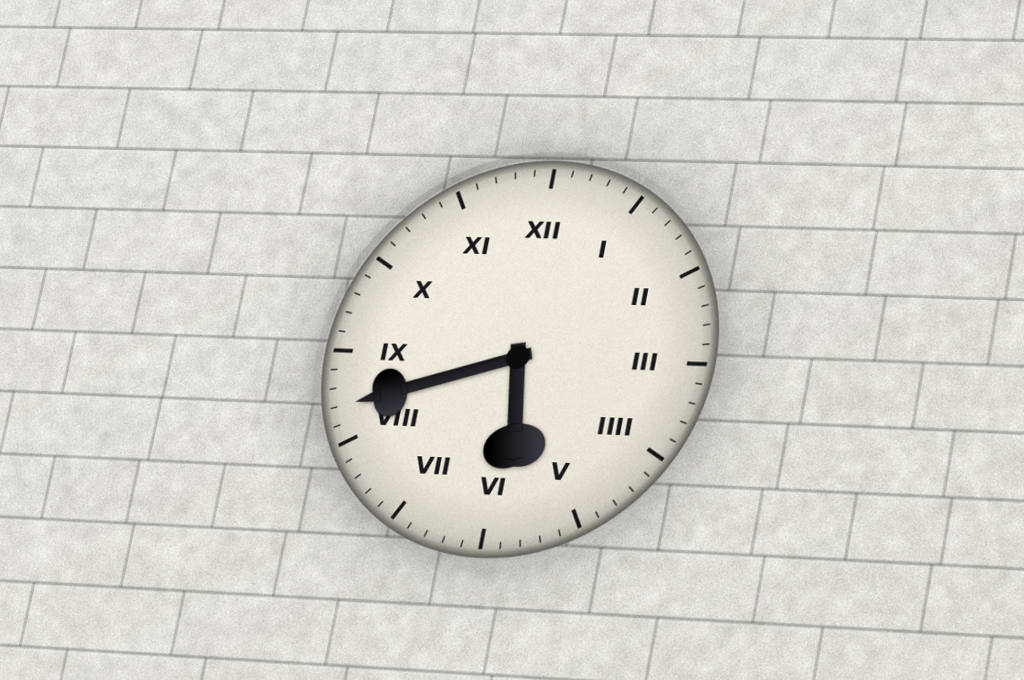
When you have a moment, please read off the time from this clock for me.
5:42
